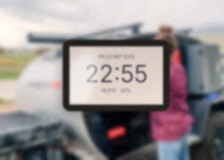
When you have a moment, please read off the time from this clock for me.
22:55
